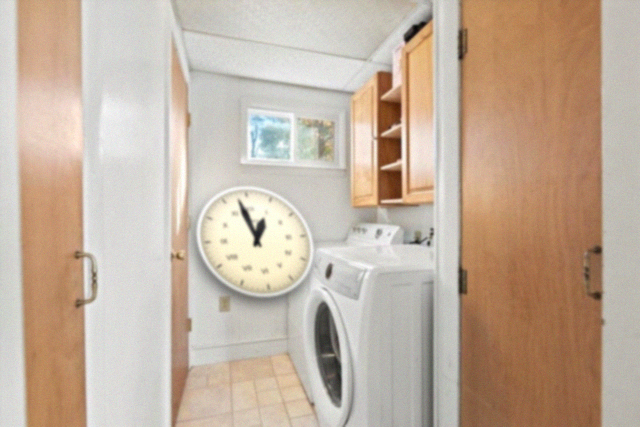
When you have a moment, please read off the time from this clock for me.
12:58
